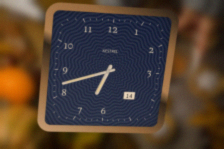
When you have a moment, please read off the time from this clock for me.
6:42
